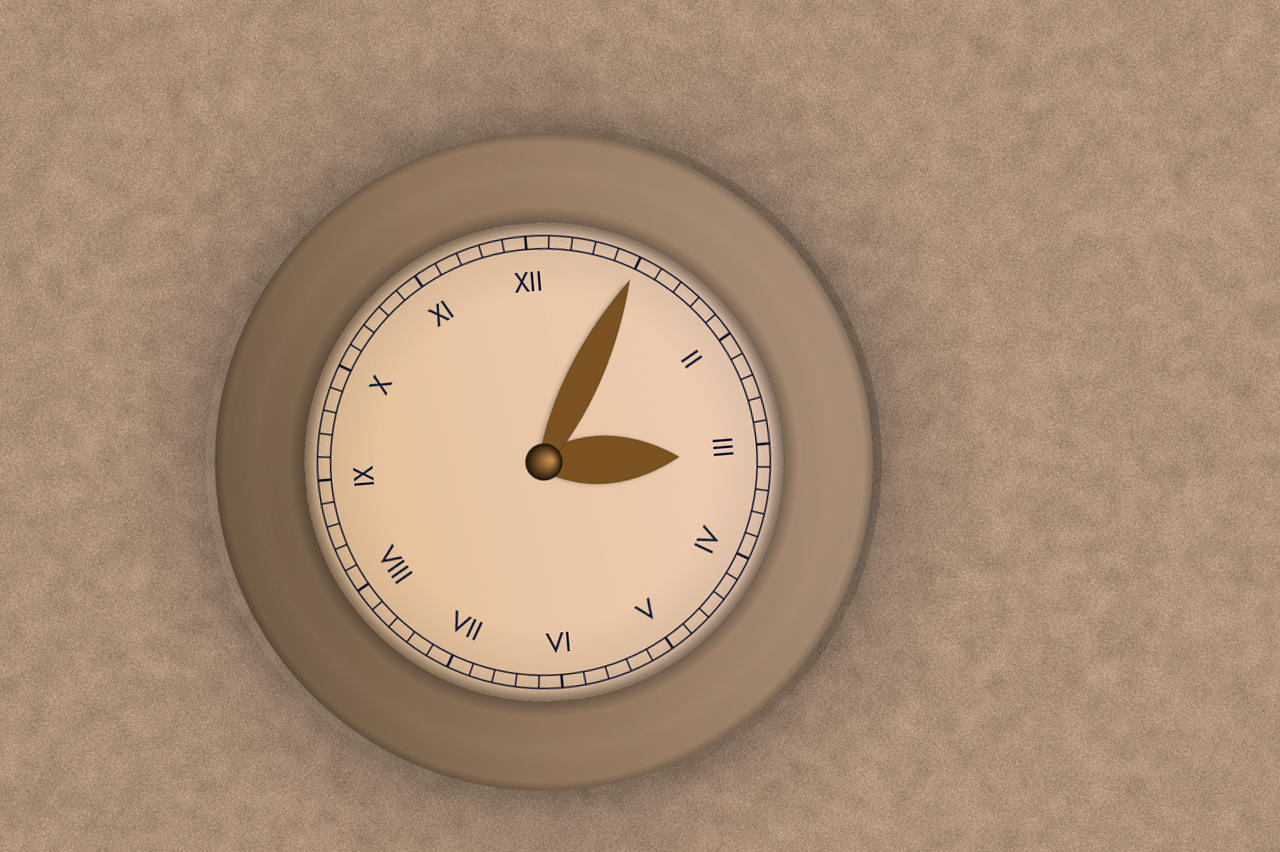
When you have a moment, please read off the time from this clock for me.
3:05
